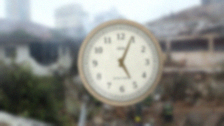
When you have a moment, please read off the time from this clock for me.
5:04
